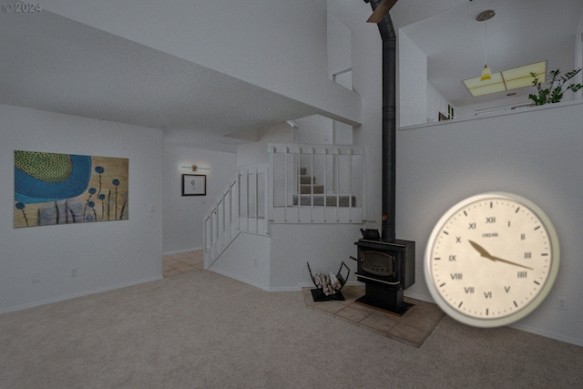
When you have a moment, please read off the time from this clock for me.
10:18
